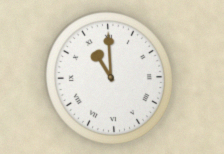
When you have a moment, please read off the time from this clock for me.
11:00
